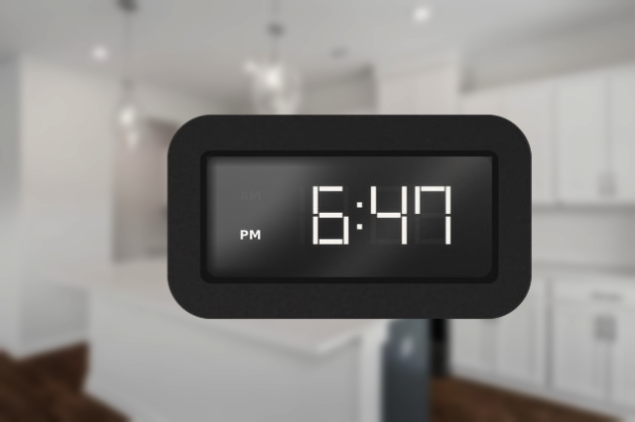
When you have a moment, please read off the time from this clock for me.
6:47
